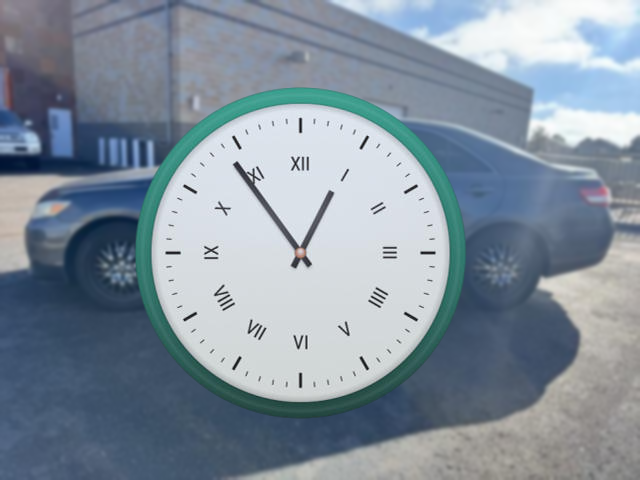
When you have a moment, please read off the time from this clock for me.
12:54
